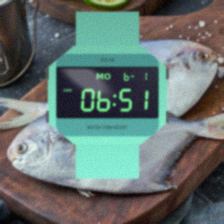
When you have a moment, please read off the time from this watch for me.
6:51
